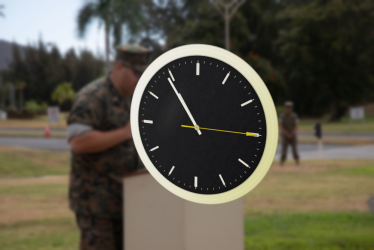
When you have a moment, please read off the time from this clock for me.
10:54:15
